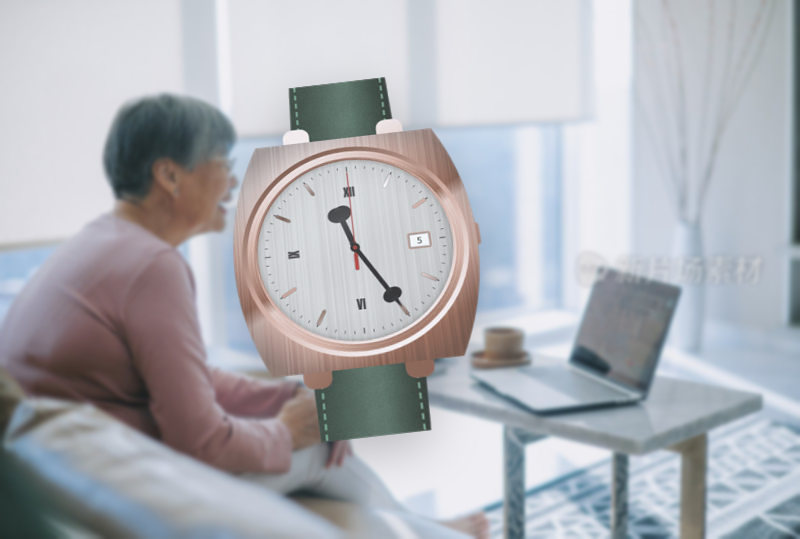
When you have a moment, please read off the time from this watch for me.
11:25:00
